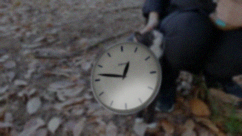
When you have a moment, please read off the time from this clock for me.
12:47
